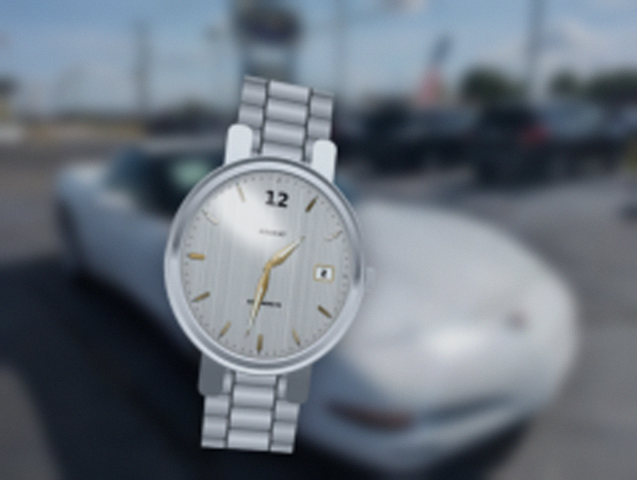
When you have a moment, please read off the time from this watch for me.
1:32
